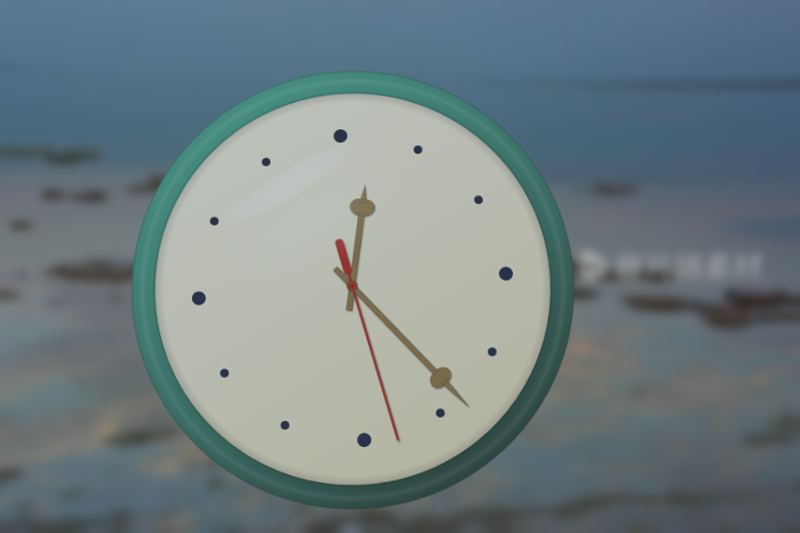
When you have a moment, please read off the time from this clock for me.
12:23:28
